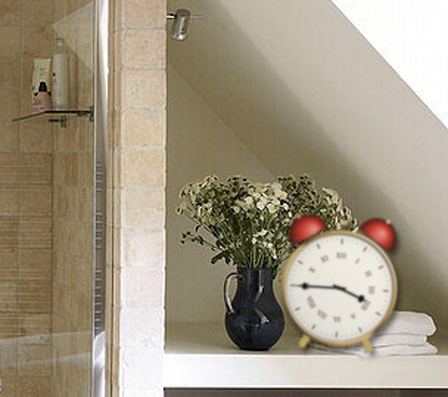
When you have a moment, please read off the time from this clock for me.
3:45
